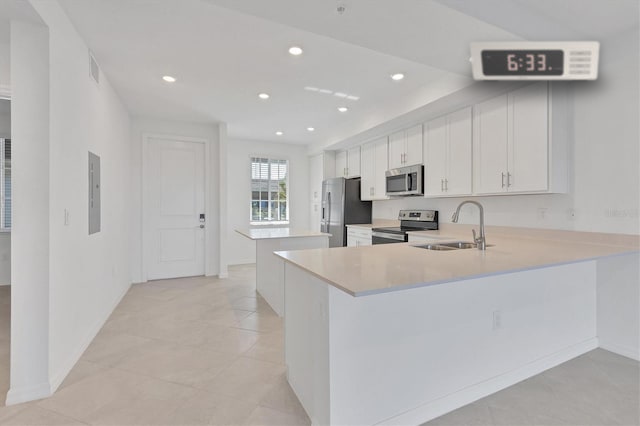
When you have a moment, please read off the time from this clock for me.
6:33
